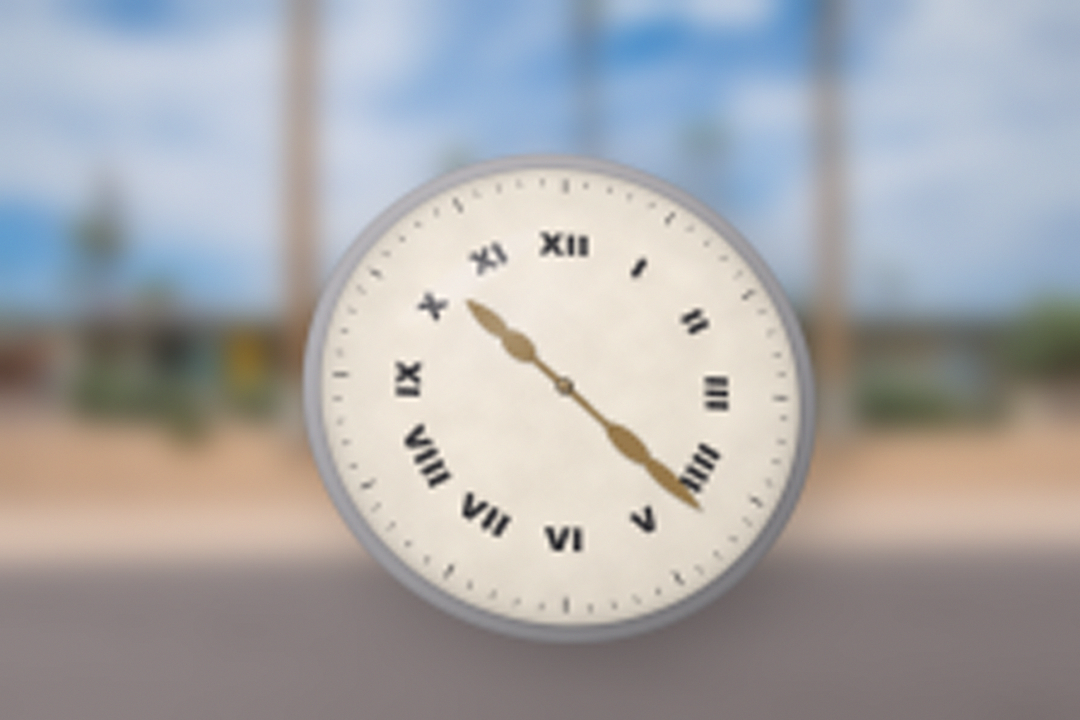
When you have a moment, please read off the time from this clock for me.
10:22
